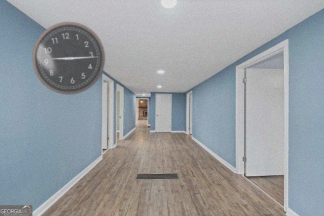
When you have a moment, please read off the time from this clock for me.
9:16
